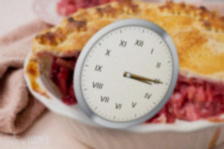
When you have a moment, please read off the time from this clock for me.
3:15
